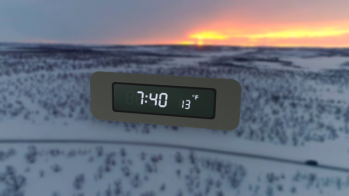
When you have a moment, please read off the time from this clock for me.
7:40
